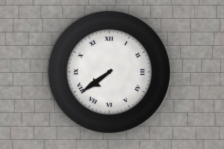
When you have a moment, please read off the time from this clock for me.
7:39
